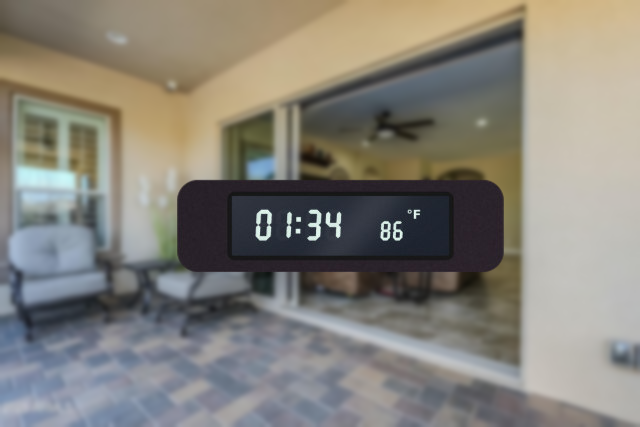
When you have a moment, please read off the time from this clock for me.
1:34
